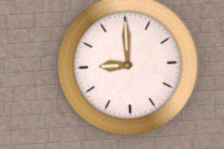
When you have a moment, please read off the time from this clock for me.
9:00
